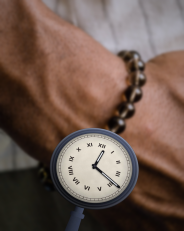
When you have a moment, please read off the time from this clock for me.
12:19
